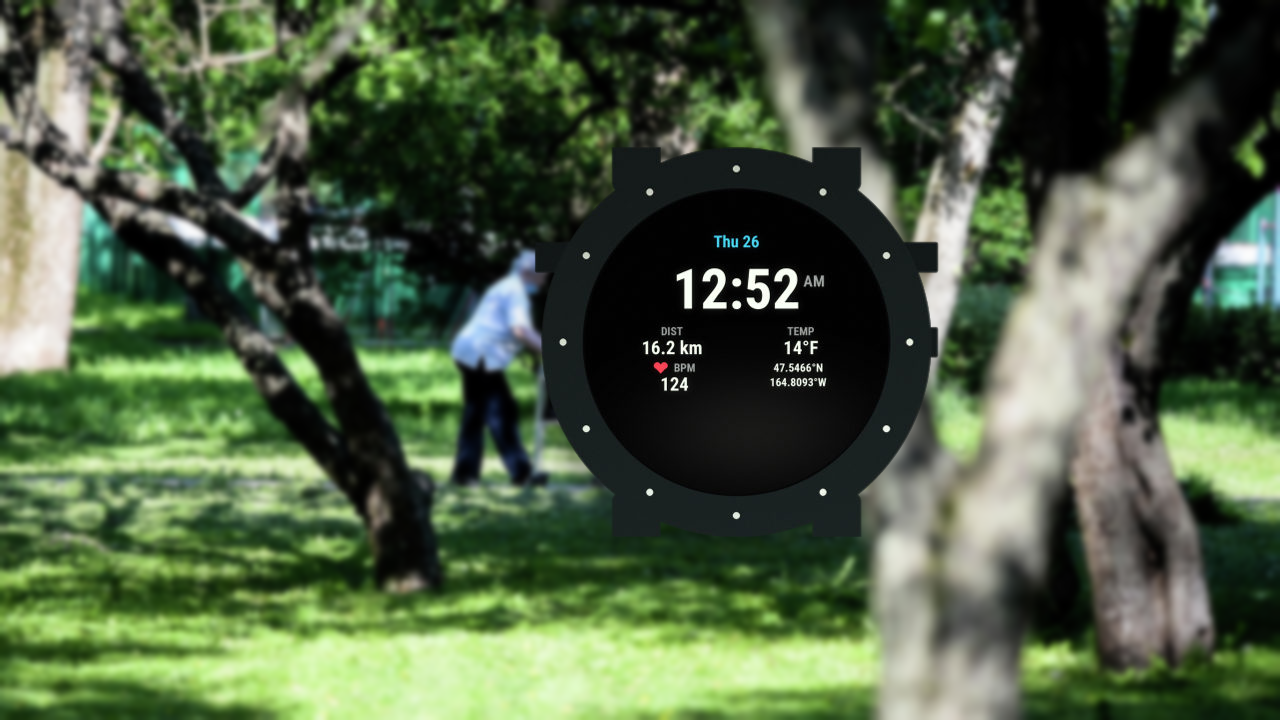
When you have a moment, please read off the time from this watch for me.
12:52
